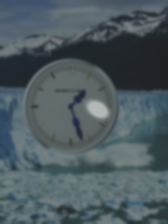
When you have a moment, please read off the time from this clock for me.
1:27
